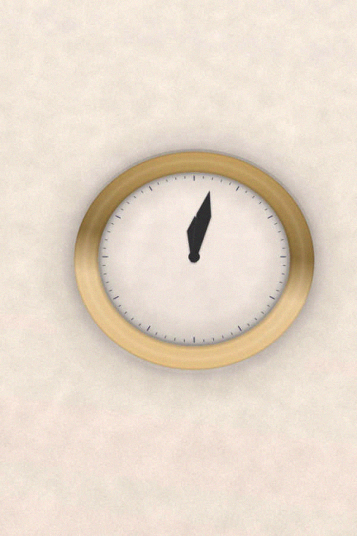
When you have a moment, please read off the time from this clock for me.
12:02
